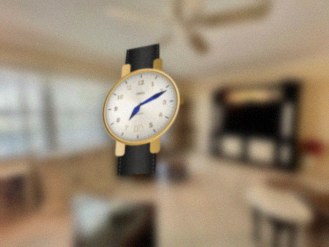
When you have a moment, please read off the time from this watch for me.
7:11
